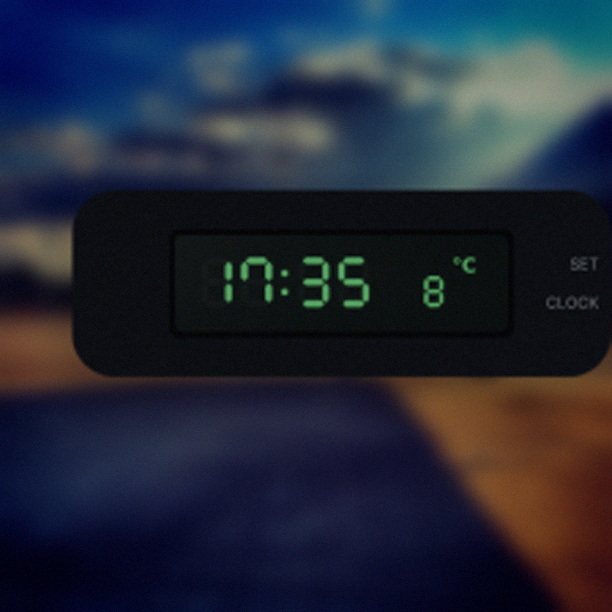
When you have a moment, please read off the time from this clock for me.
17:35
